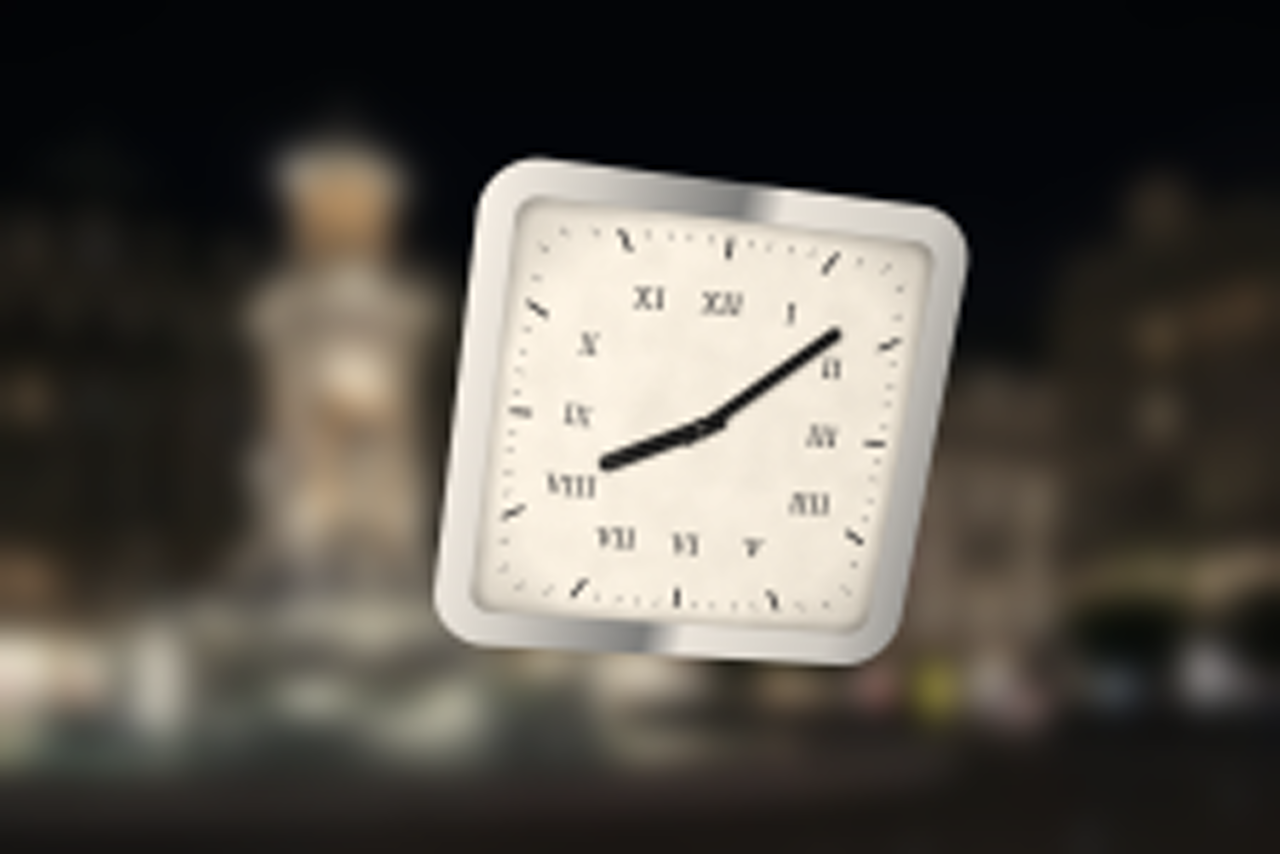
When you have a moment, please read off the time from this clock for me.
8:08
